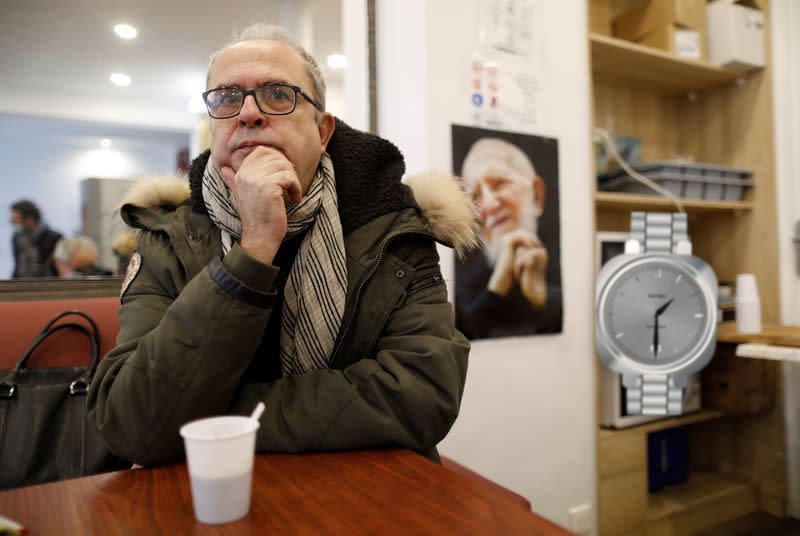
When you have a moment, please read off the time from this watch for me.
1:30
